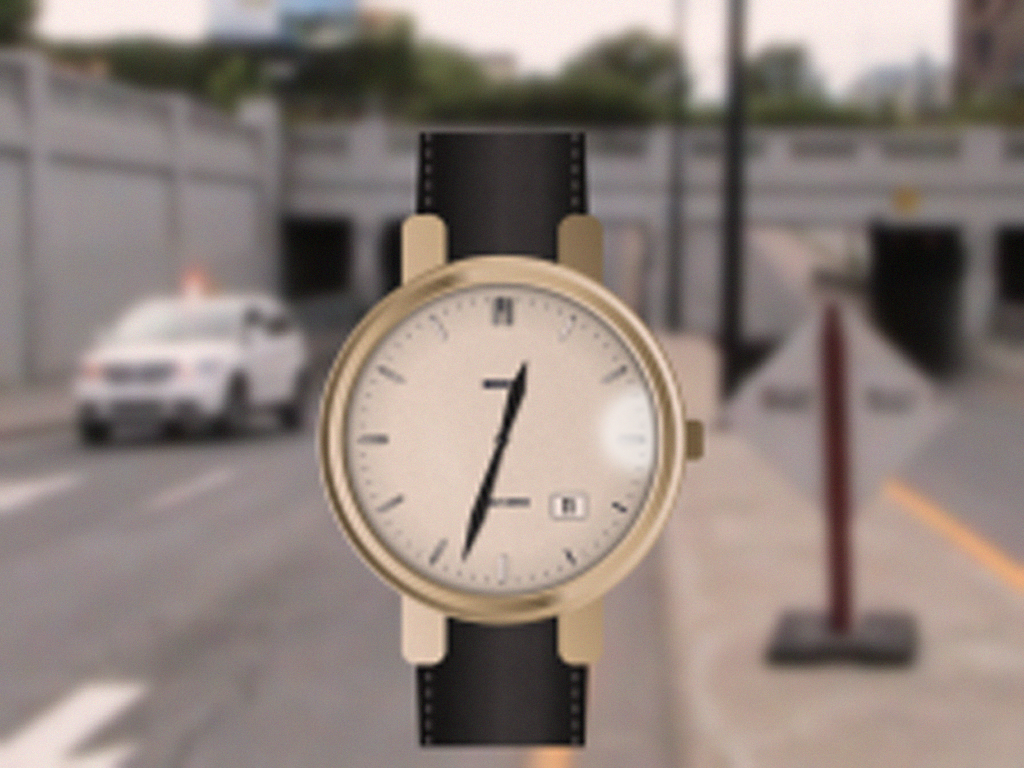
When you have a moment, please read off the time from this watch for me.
12:33
